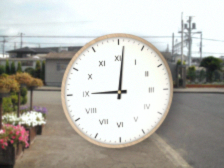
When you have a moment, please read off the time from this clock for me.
9:01
